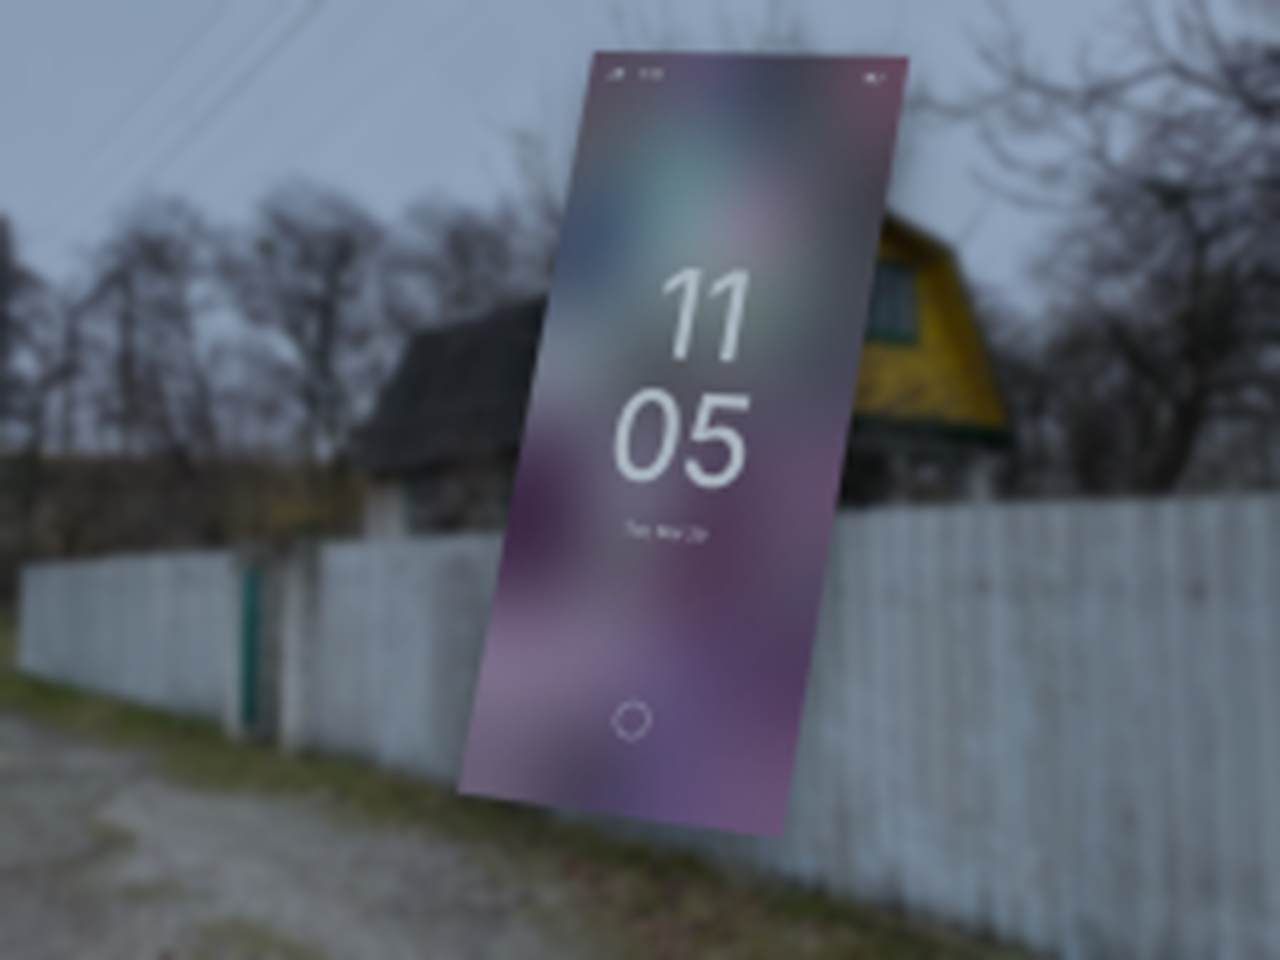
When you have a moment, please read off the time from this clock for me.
11:05
